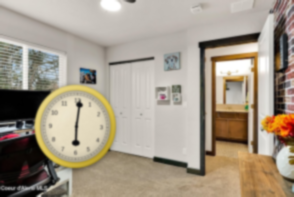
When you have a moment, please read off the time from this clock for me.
6:01
